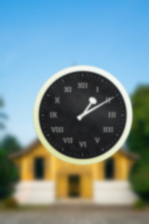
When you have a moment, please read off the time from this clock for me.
1:10
